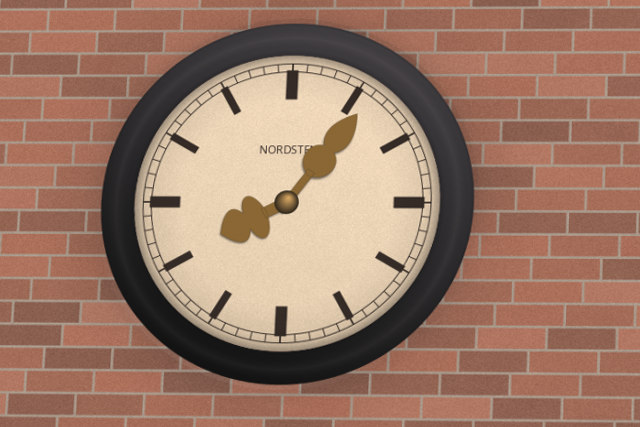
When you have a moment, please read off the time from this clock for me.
8:06
